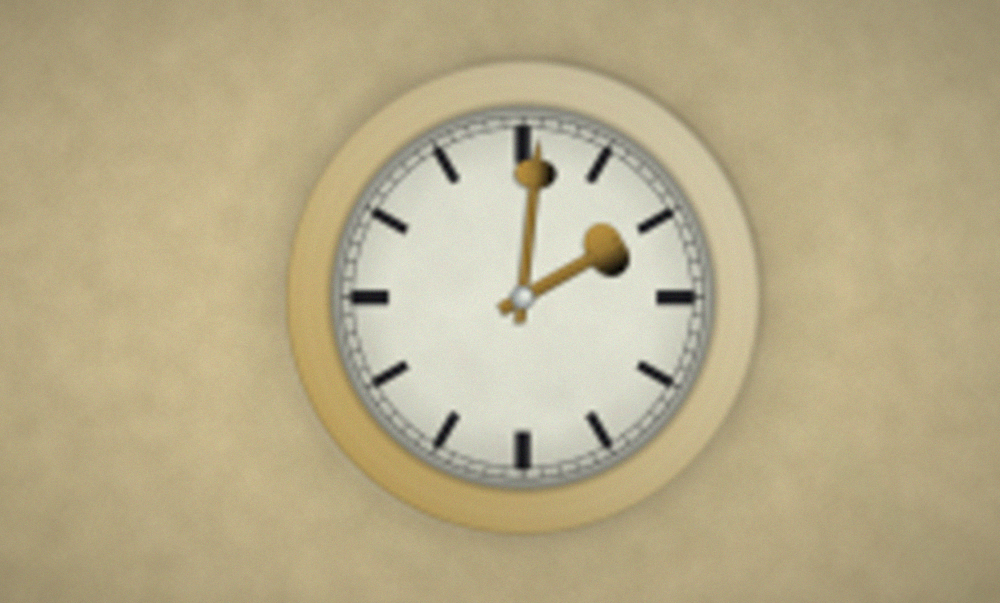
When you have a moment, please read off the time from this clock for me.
2:01
